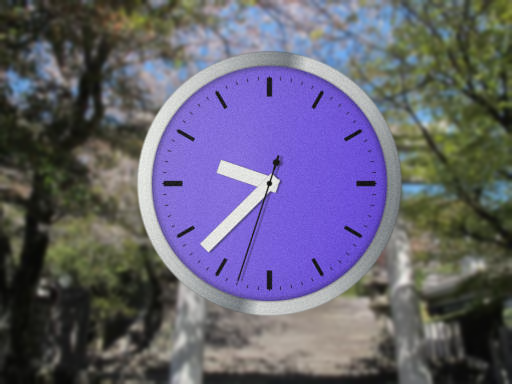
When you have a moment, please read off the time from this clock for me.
9:37:33
